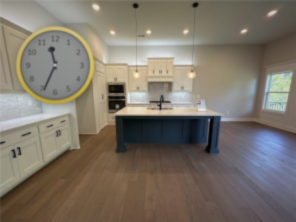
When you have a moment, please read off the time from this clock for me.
11:34
